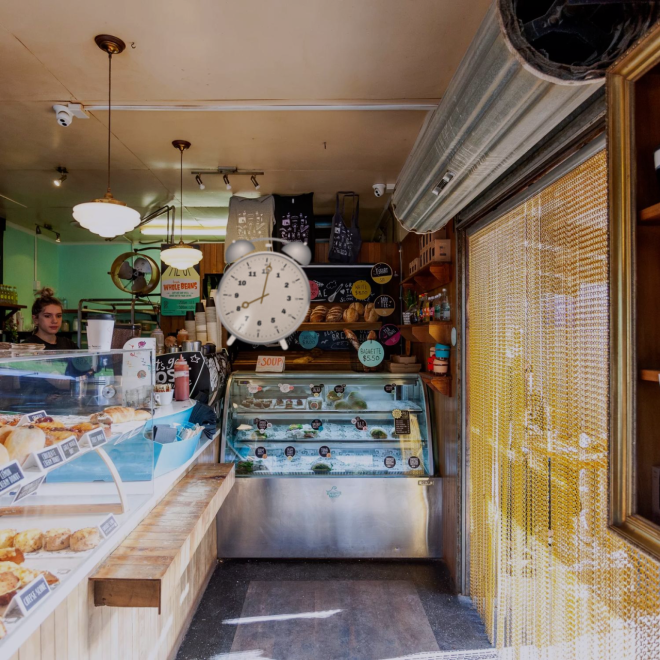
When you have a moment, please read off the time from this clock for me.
8:01
